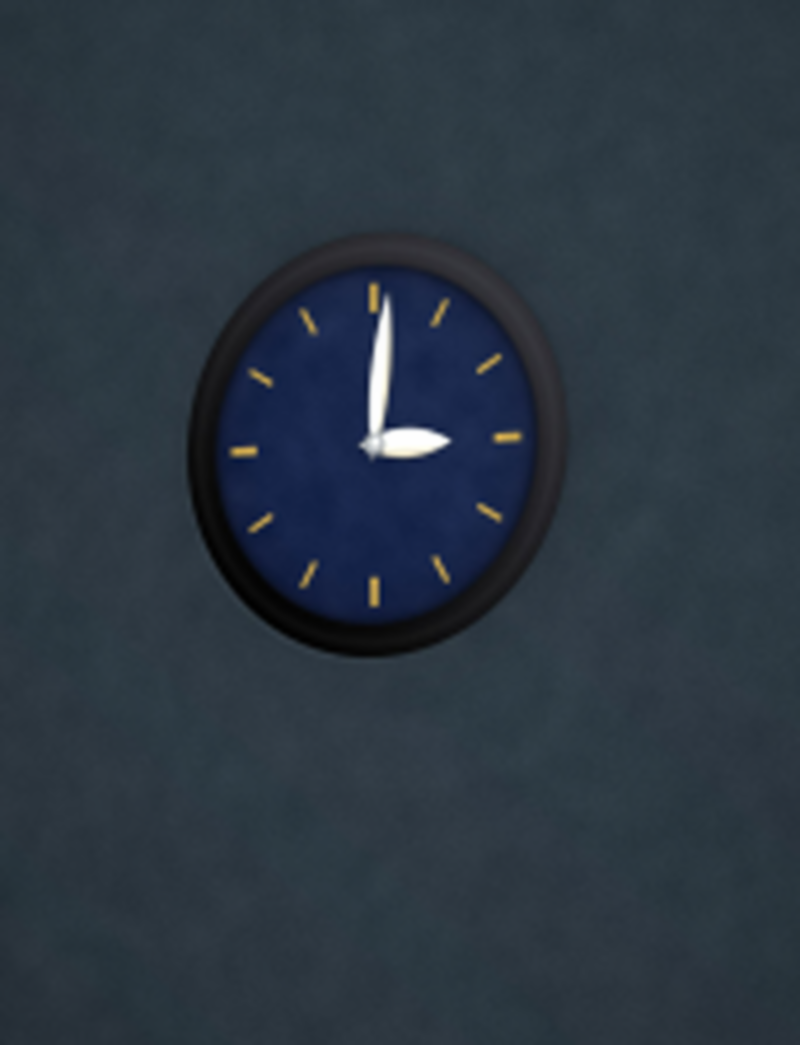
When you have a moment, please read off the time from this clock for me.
3:01
